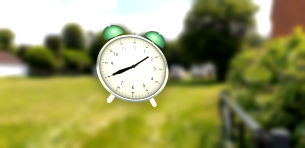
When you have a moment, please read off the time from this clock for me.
1:40
